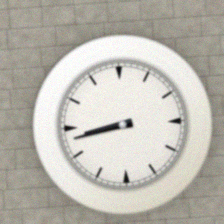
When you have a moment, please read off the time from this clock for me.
8:43
